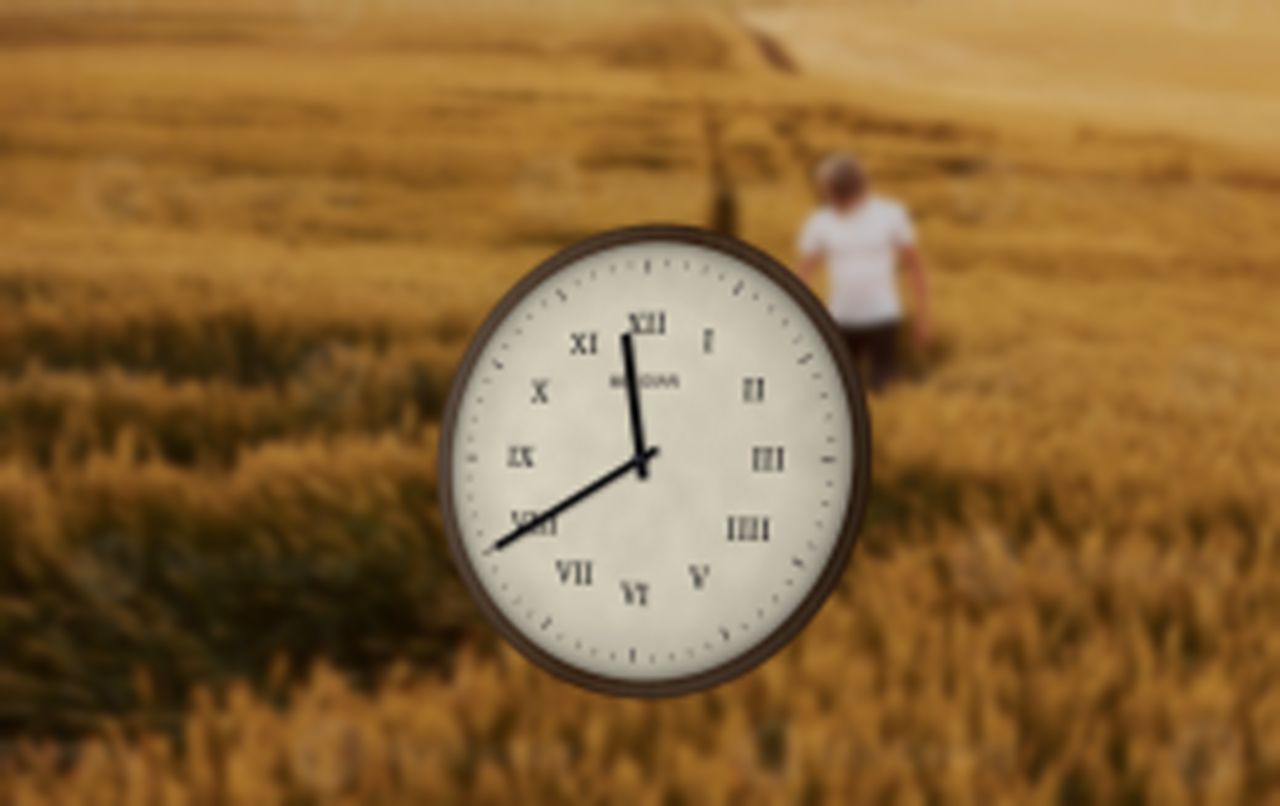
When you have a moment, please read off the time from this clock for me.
11:40
